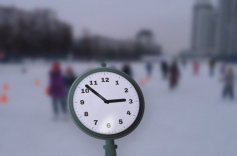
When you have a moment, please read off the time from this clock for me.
2:52
